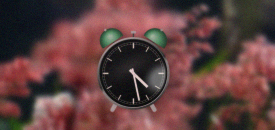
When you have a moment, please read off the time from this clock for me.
4:28
